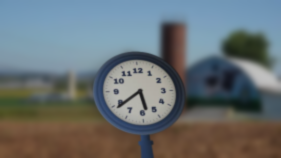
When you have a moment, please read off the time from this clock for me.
5:39
